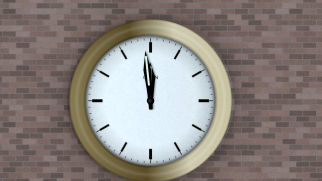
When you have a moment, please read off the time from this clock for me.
11:59
